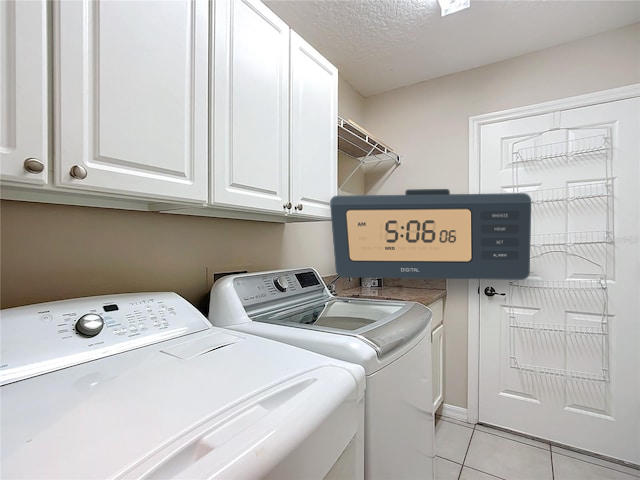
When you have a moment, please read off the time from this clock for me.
5:06:06
